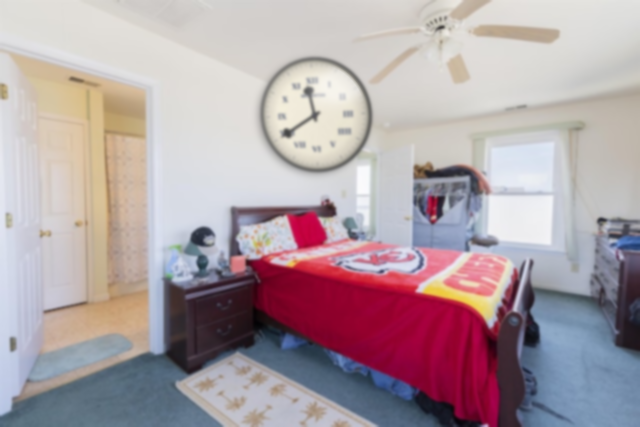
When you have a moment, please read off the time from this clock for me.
11:40
